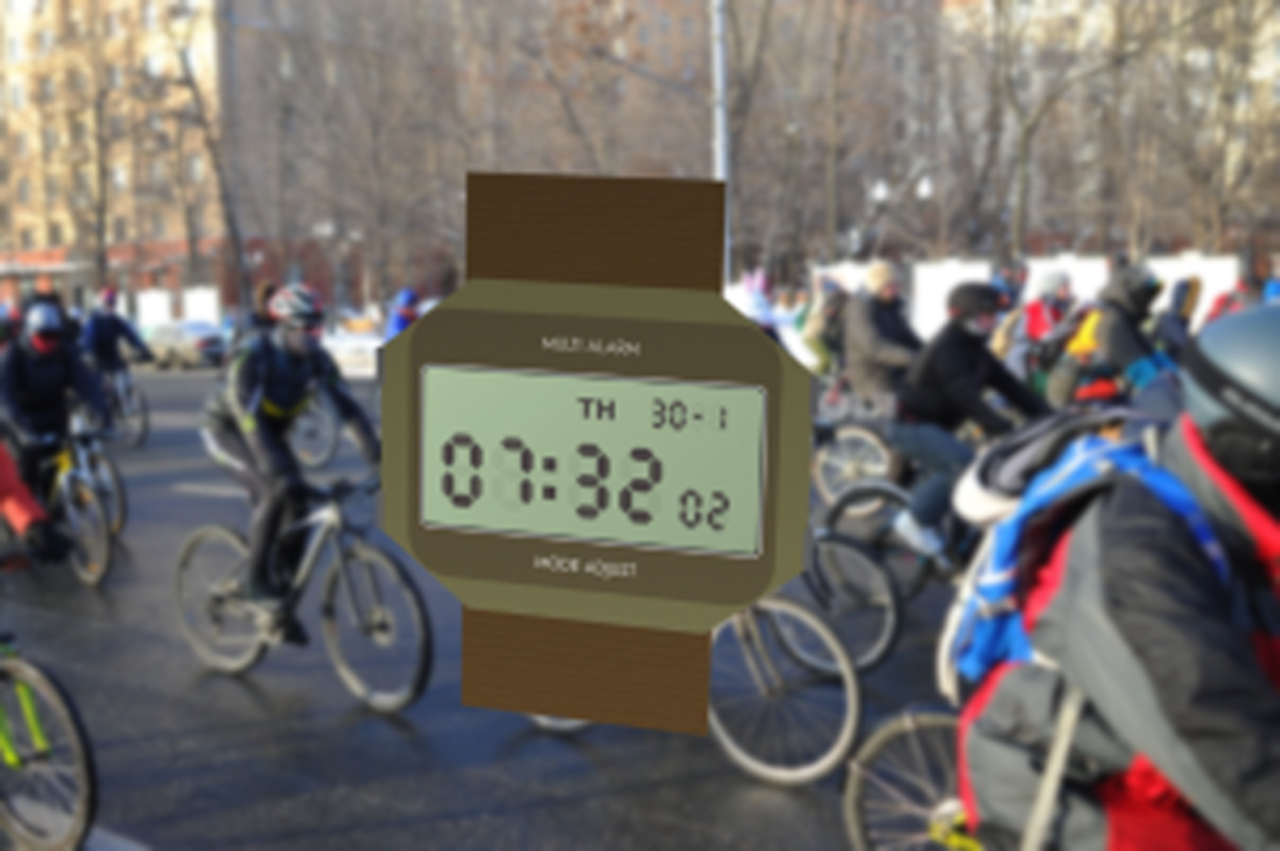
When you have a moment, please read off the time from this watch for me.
7:32:02
